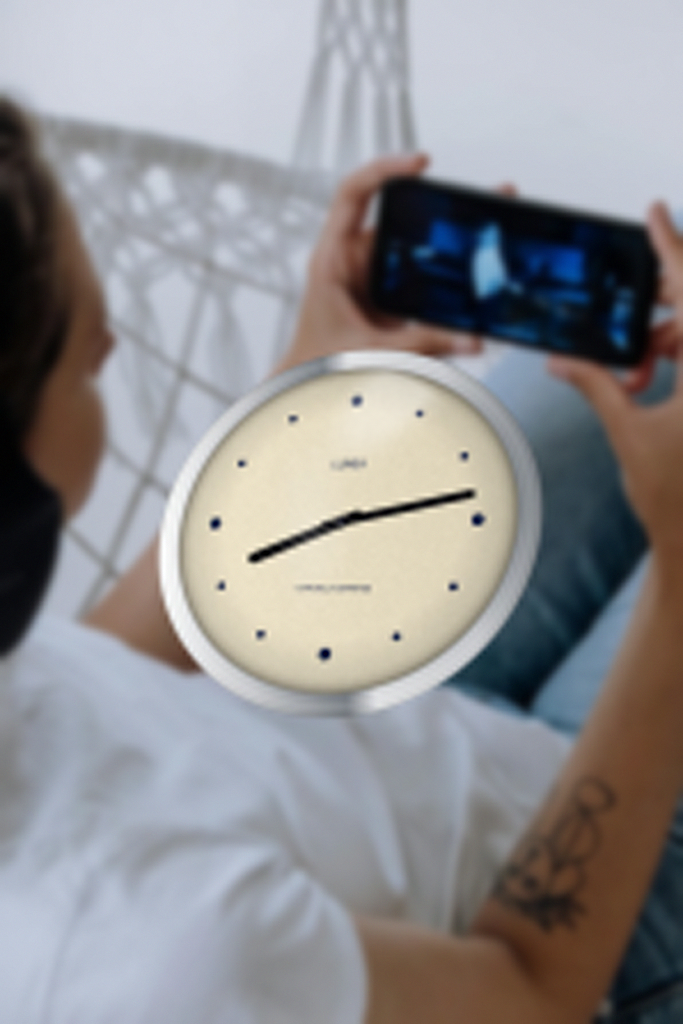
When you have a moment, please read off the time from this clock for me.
8:13
